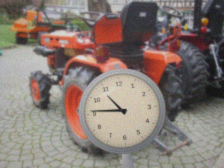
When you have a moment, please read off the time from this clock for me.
10:46
